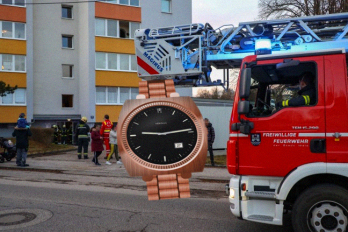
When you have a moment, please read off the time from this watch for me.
9:14
